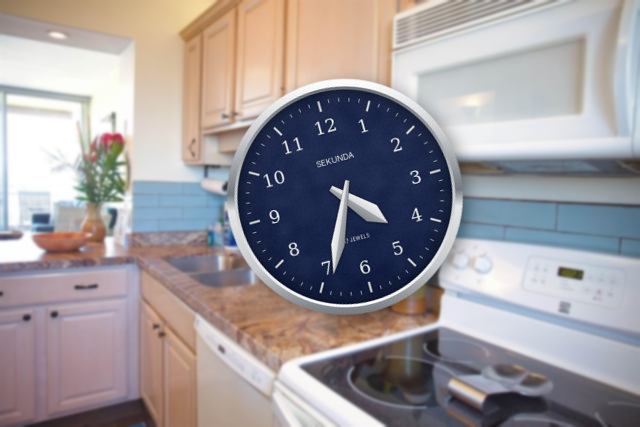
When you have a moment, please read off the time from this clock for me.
4:34
